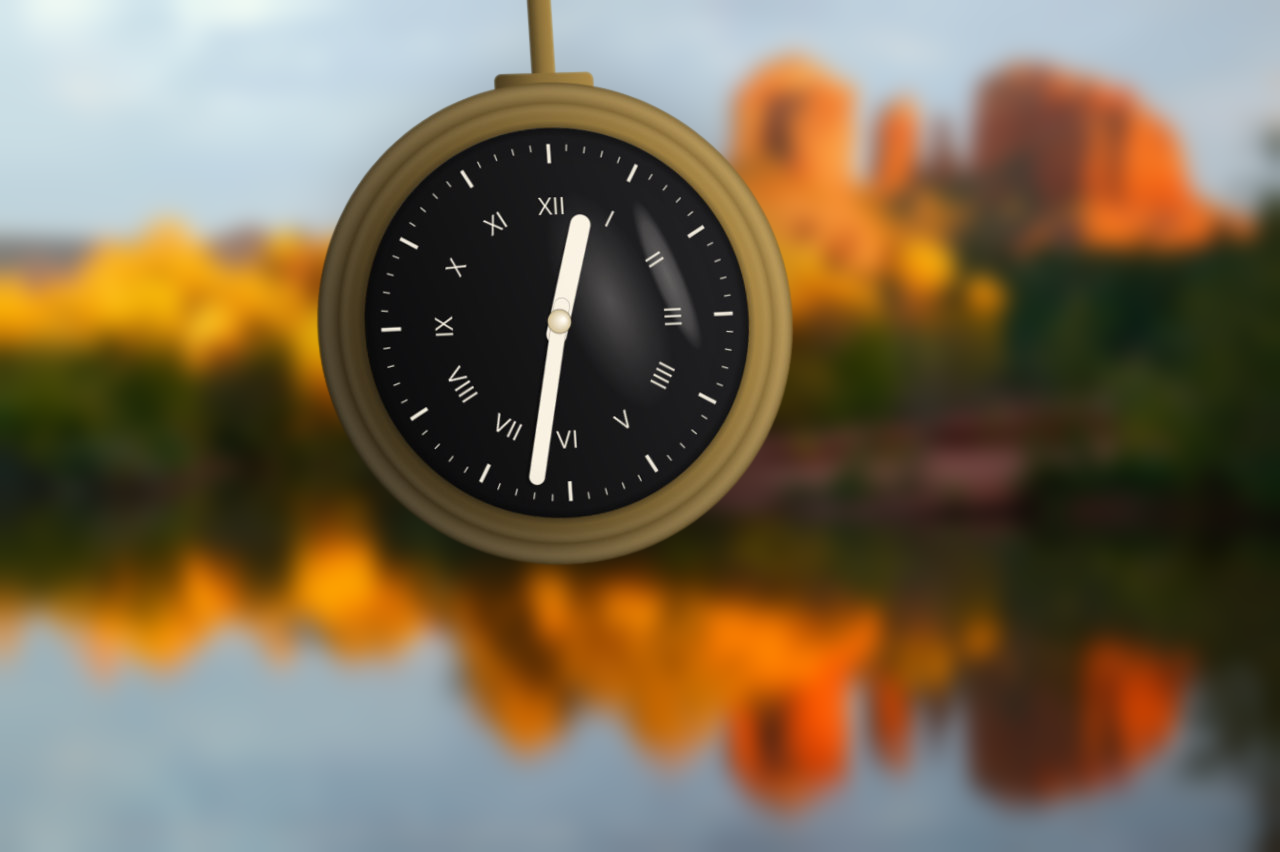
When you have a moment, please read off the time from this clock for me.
12:32
